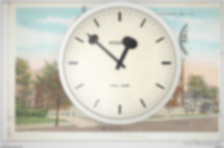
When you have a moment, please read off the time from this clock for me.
12:52
